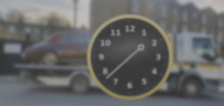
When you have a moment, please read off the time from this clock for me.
1:38
